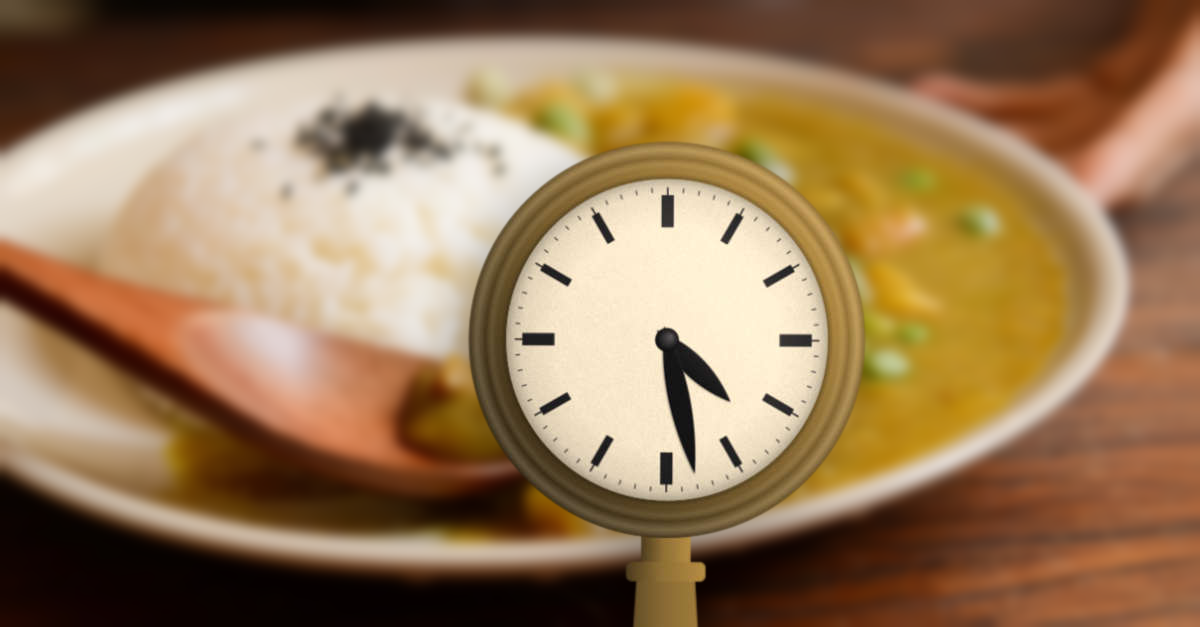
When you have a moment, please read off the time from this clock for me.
4:28
